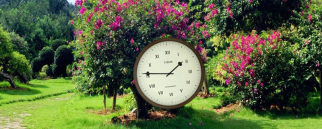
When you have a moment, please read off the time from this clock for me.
1:46
